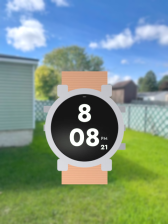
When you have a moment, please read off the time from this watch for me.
8:08
